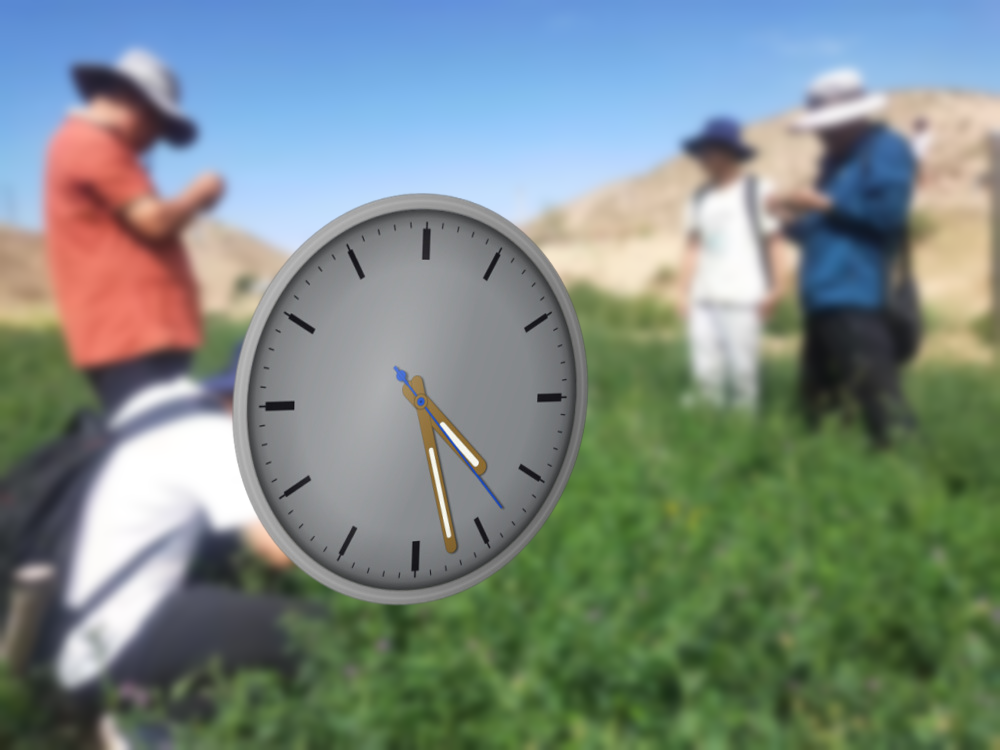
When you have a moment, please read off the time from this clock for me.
4:27:23
